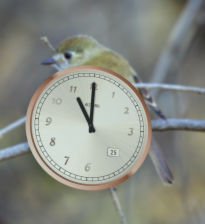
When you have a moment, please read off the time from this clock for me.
11:00
